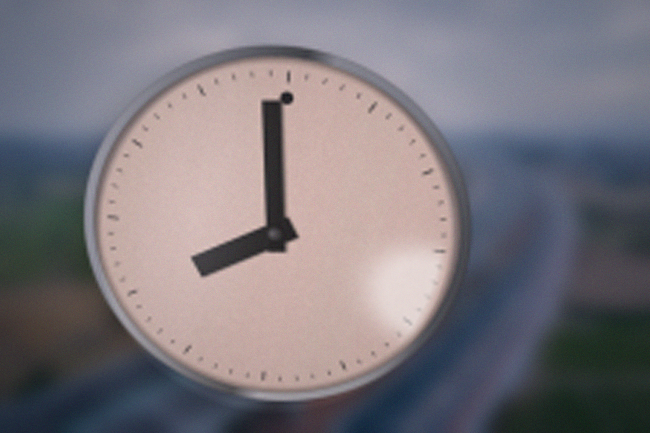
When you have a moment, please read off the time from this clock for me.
7:59
